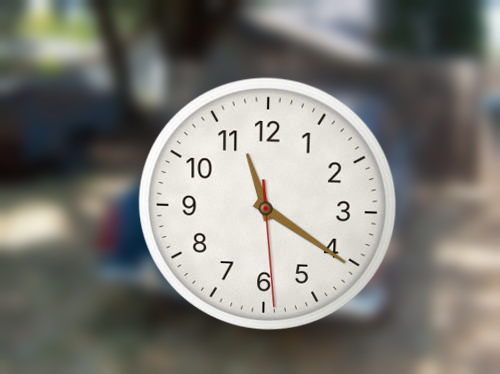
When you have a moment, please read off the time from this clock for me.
11:20:29
